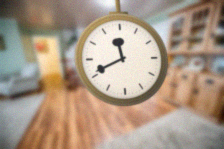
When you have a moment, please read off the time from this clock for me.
11:41
